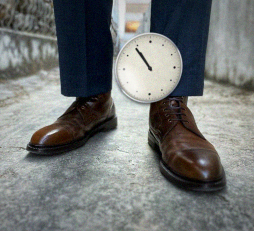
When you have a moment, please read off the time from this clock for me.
10:54
